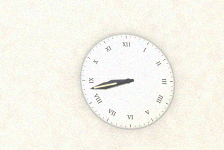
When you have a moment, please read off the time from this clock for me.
8:43
